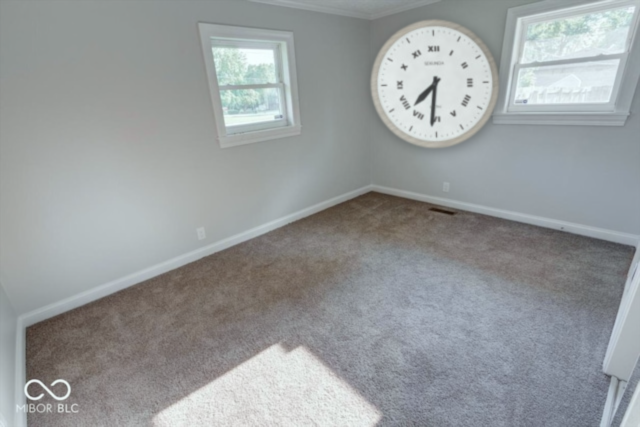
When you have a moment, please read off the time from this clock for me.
7:31
